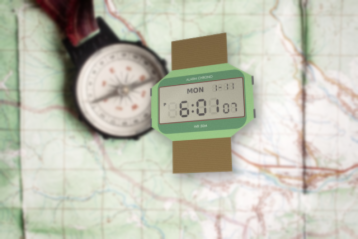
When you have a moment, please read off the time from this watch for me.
6:01:07
